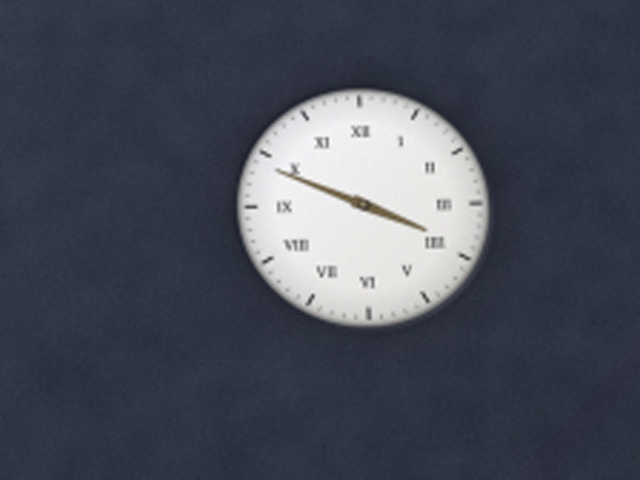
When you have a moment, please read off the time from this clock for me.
3:49
